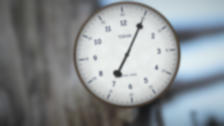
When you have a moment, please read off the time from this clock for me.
7:05
